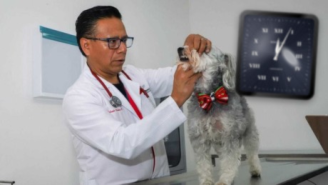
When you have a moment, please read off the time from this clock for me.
12:04
